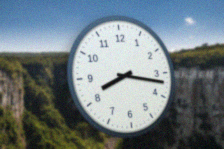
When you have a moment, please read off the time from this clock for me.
8:17
